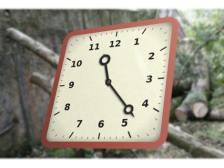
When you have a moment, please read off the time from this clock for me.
11:23
